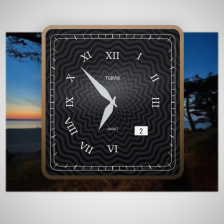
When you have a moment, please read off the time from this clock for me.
6:53
